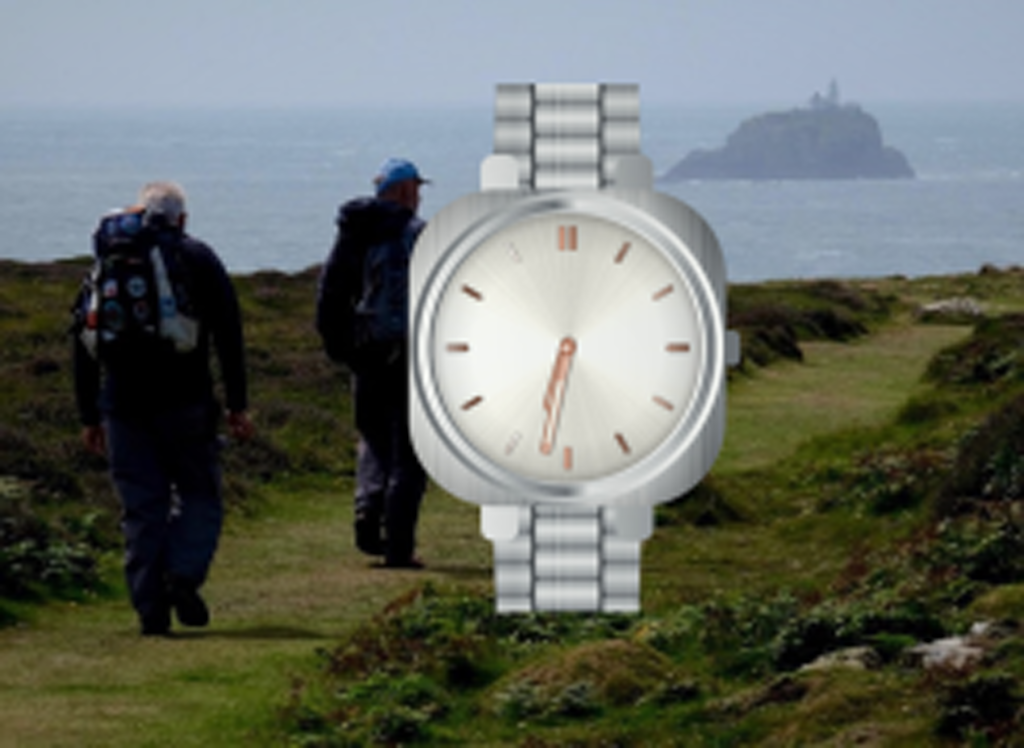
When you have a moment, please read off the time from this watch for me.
6:32
